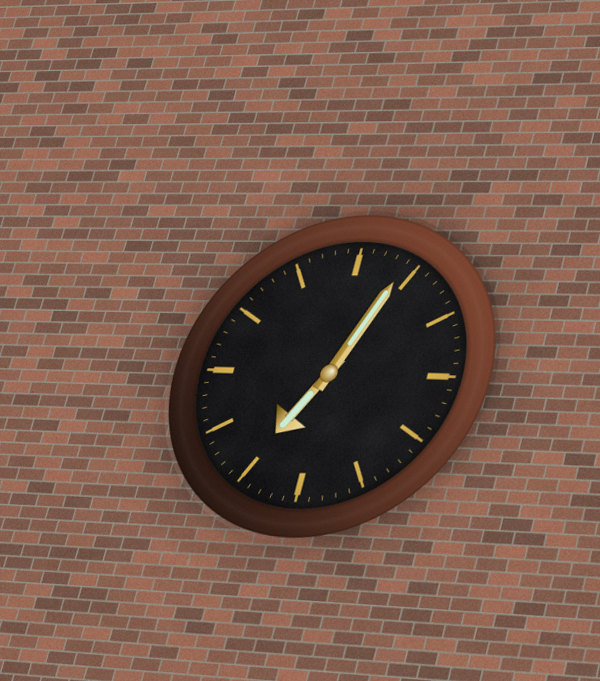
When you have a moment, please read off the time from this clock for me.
7:04
